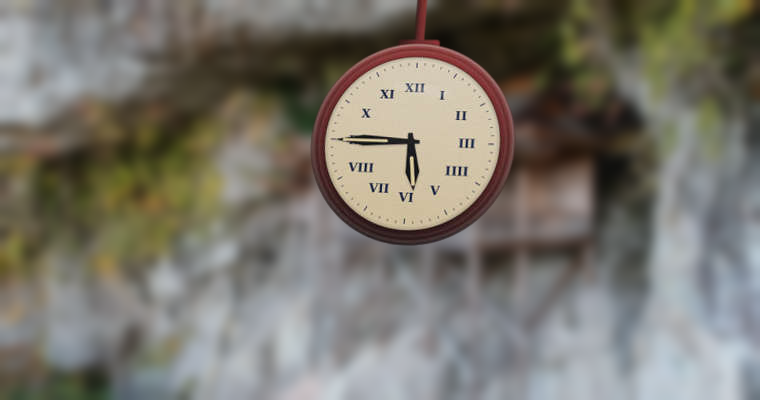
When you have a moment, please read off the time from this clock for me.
5:45
